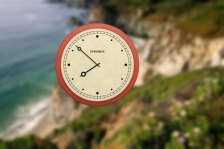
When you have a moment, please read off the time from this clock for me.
7:52
